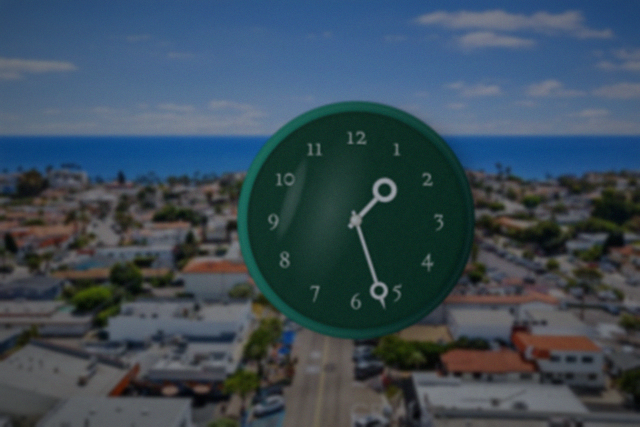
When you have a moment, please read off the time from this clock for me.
1:27
